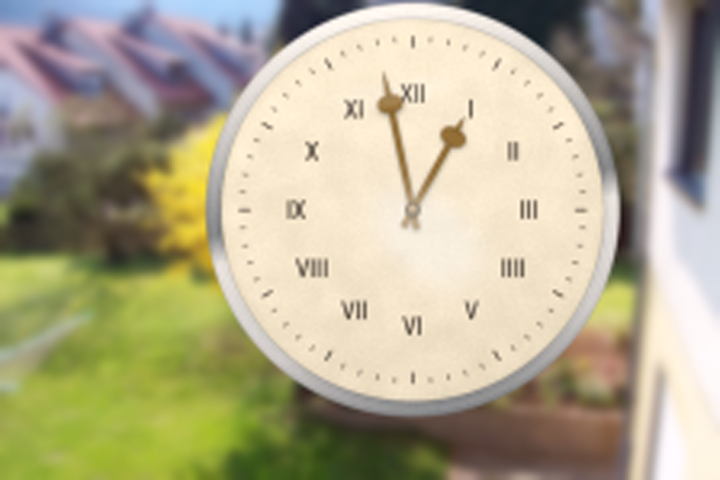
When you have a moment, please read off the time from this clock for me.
12:58
